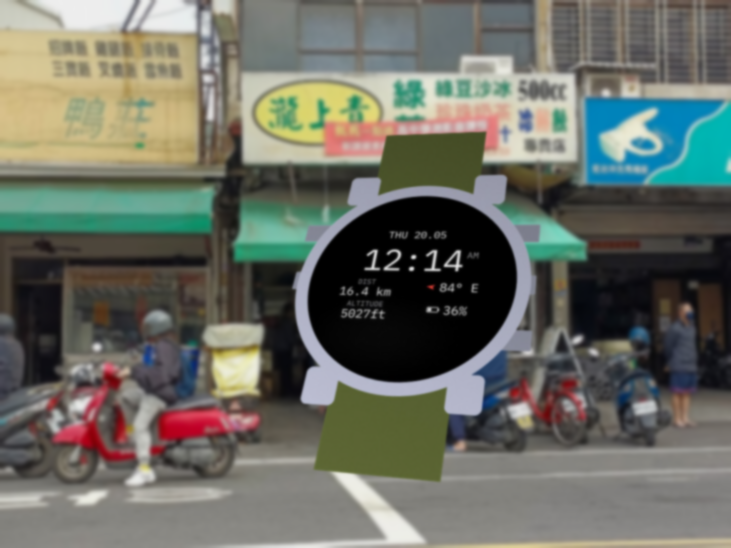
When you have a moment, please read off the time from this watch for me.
12:14
